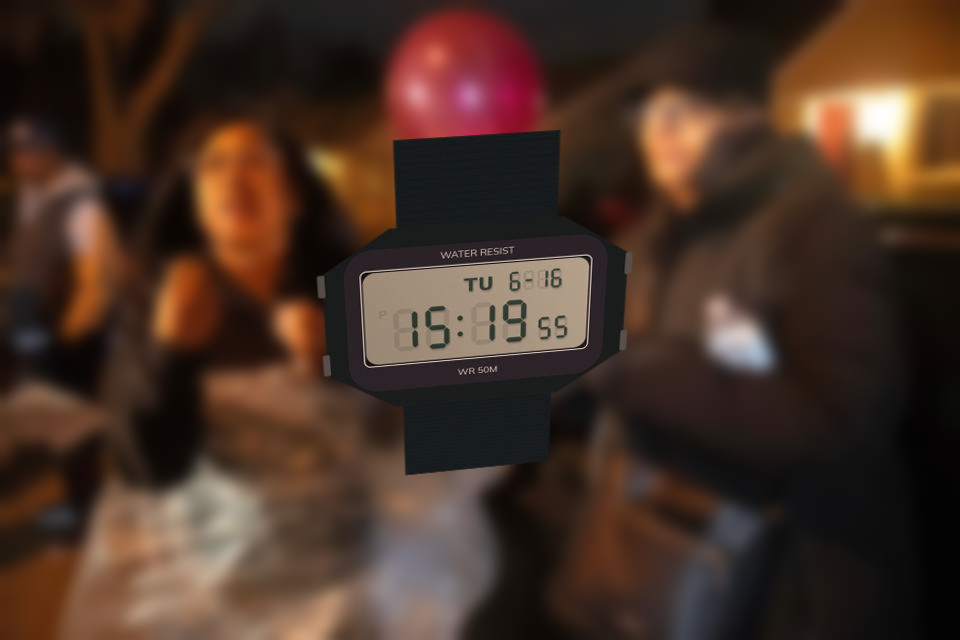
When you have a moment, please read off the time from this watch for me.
15:19:55
